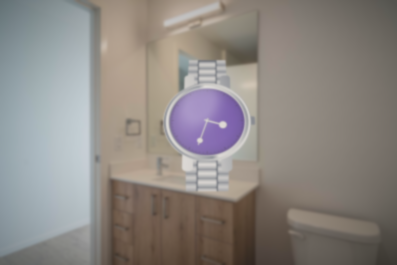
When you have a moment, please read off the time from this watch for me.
3:33
